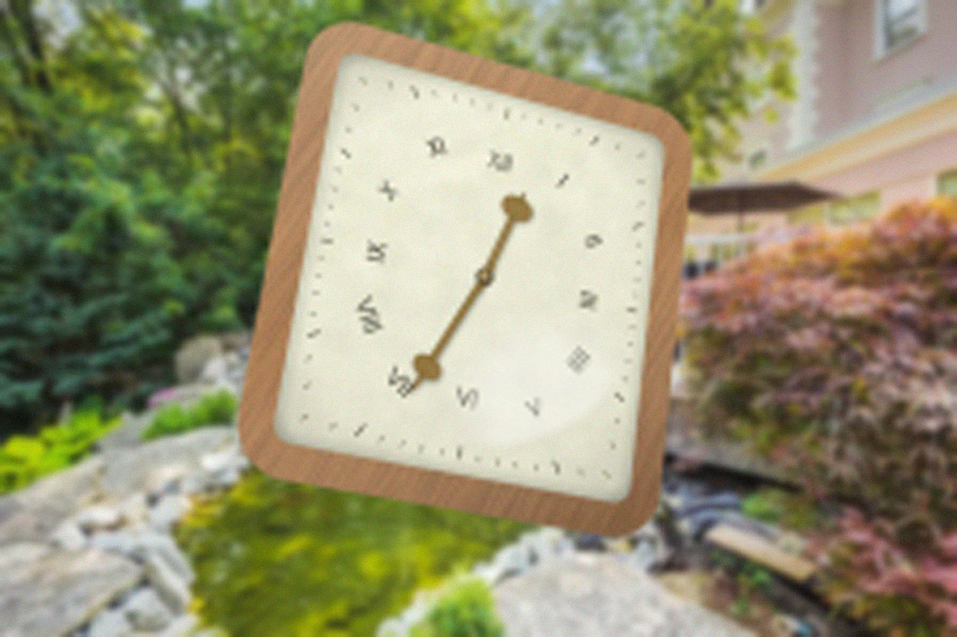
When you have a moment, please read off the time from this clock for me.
12:34
